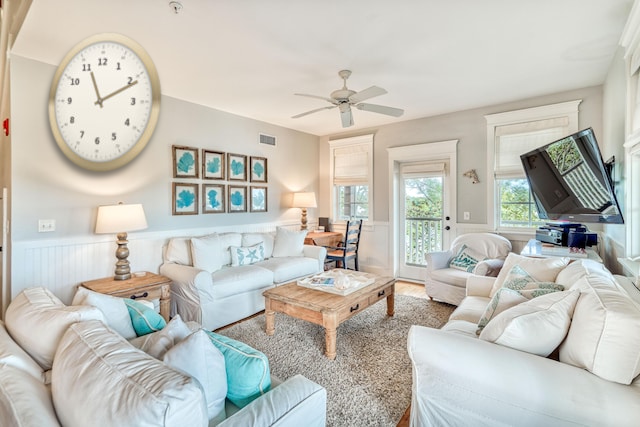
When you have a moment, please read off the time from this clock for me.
11:11
